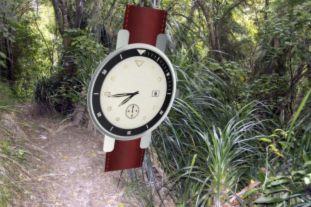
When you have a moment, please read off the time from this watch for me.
7:44
